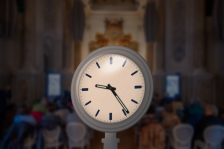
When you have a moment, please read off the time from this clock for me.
9:24
